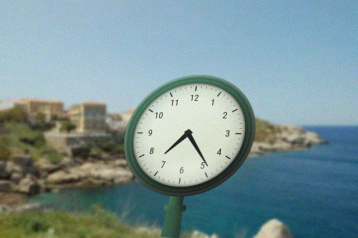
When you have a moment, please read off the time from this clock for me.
7:24
